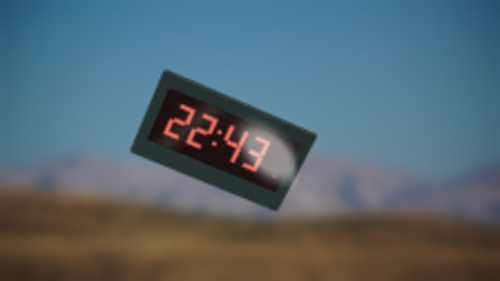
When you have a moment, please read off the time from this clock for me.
22:43
